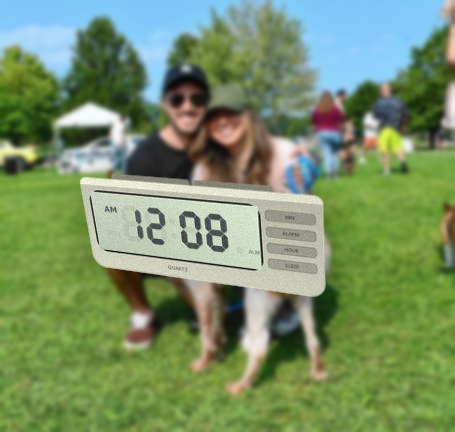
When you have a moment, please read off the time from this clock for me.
12:08
